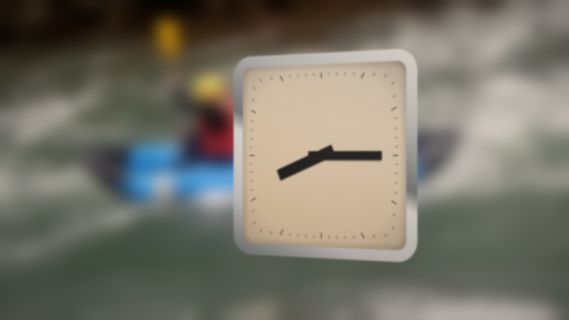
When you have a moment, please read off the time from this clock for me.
8:15
